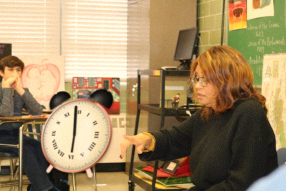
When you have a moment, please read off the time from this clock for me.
5:59
